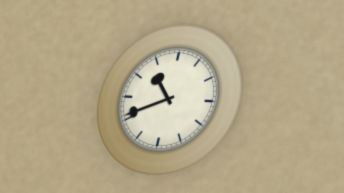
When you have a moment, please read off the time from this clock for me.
10:41
